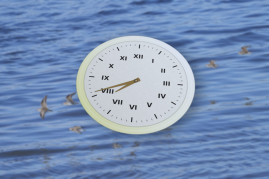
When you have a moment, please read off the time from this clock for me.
7:41
